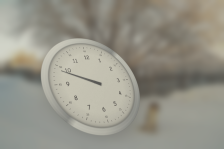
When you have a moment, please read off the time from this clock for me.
9:49
